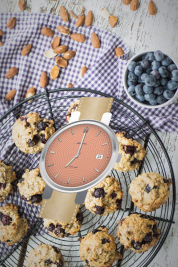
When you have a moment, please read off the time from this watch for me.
7:00
